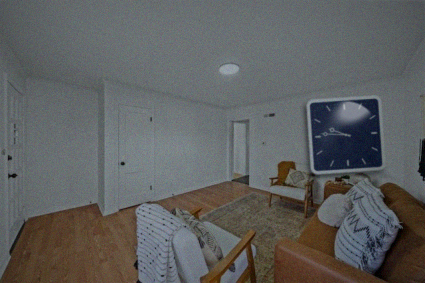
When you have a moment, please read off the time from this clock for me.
9:46
